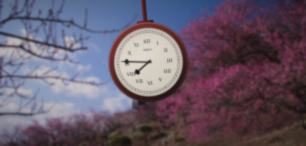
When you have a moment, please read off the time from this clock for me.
7:46
